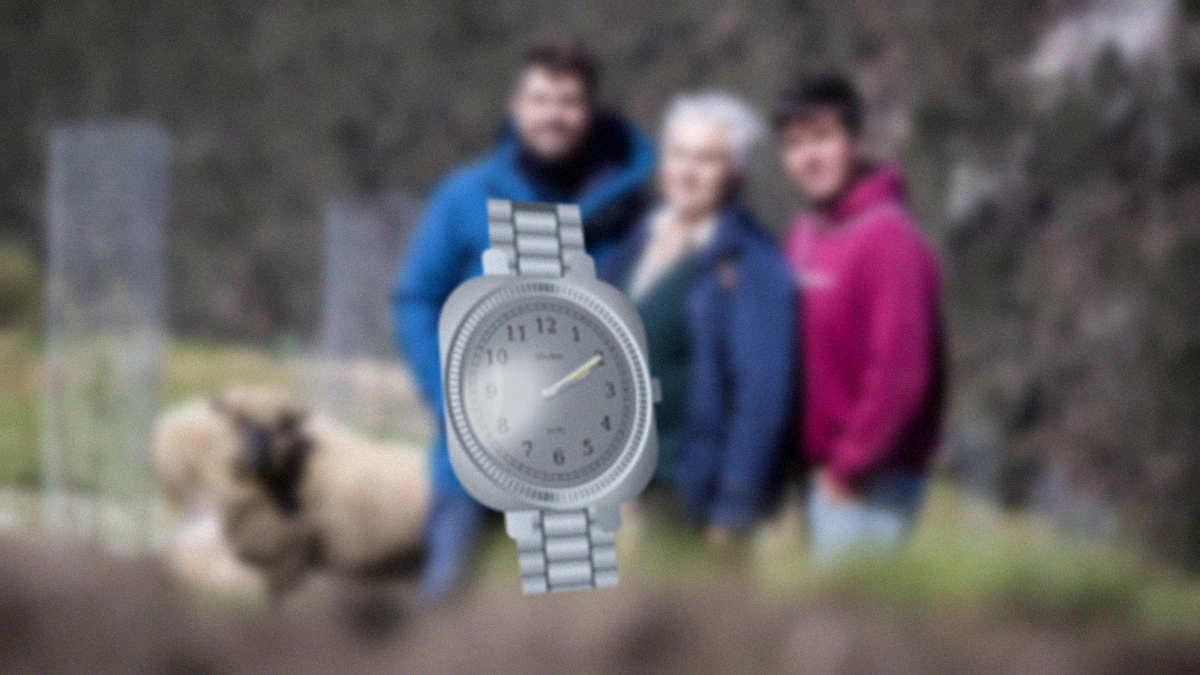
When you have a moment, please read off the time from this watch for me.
2:10
